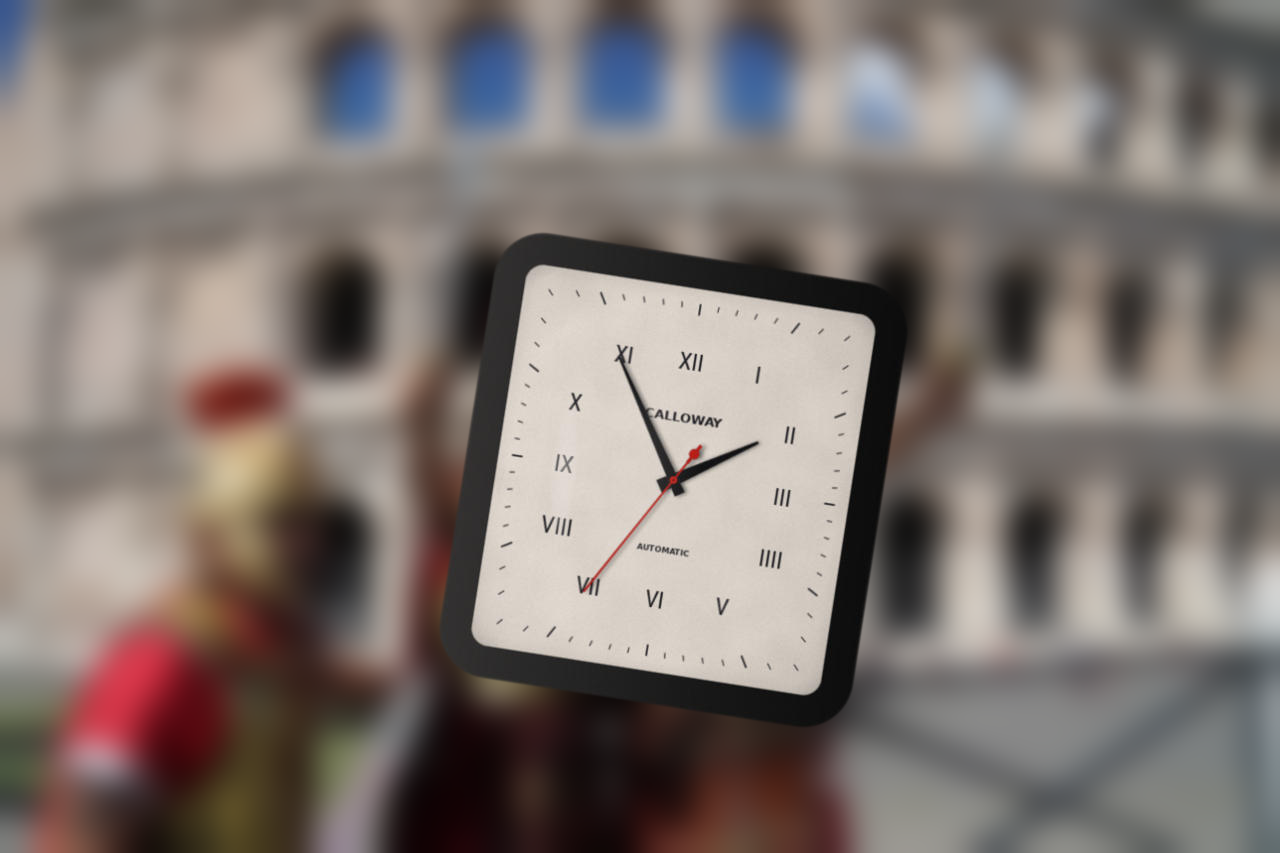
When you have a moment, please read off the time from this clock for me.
1:54:35
